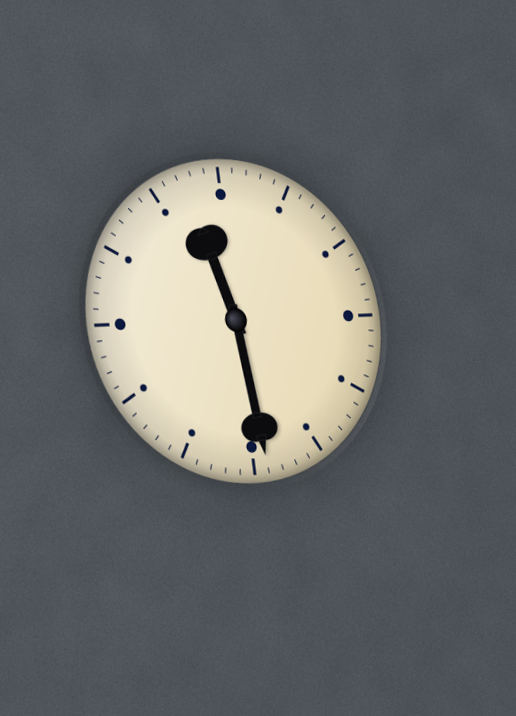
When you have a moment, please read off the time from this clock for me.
11:29
